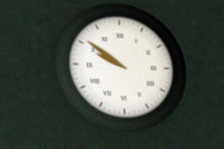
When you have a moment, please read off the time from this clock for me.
9:51
